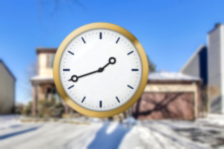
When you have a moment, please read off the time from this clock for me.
1:42
